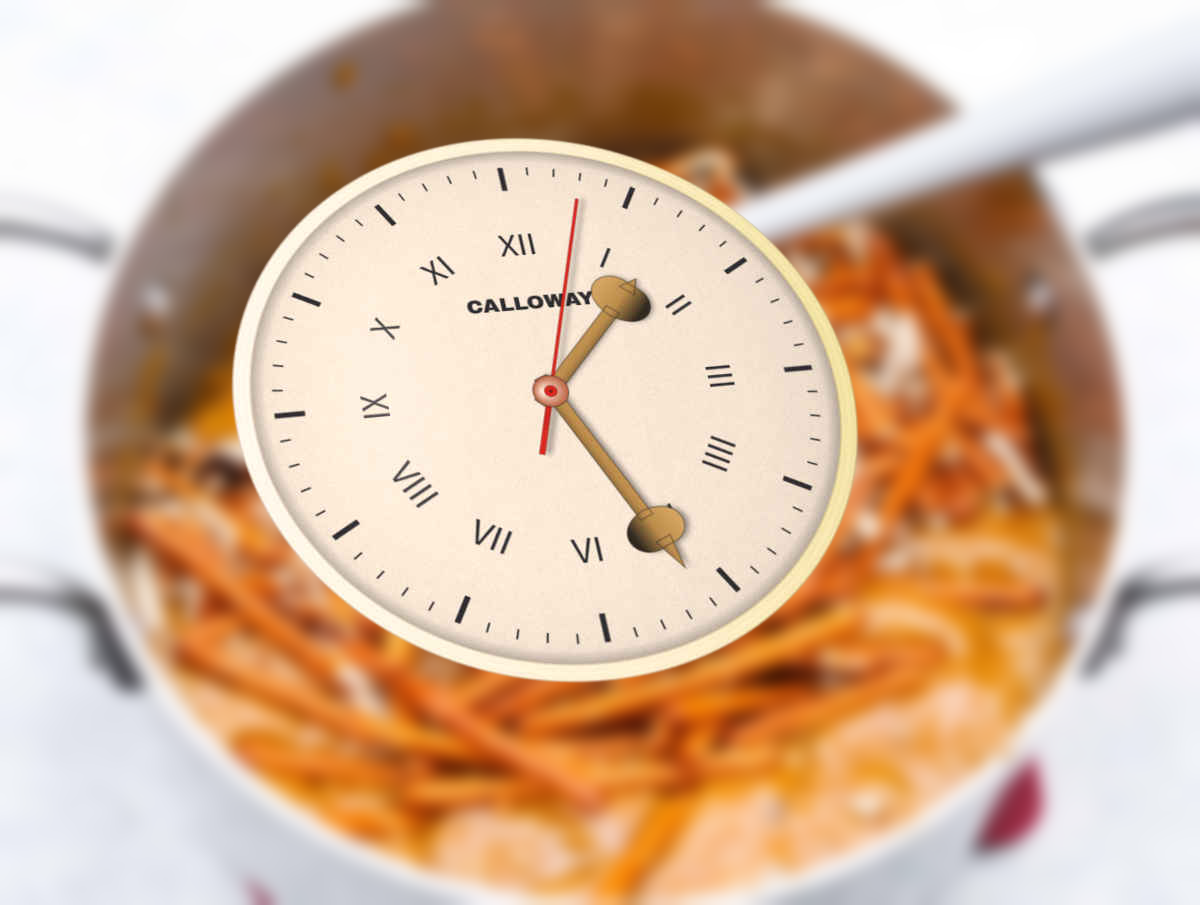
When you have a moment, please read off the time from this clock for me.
1:26:03
